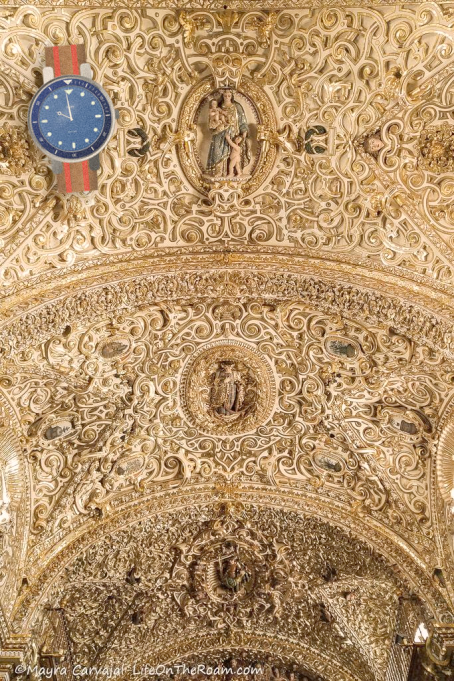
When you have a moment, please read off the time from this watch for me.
9:59
